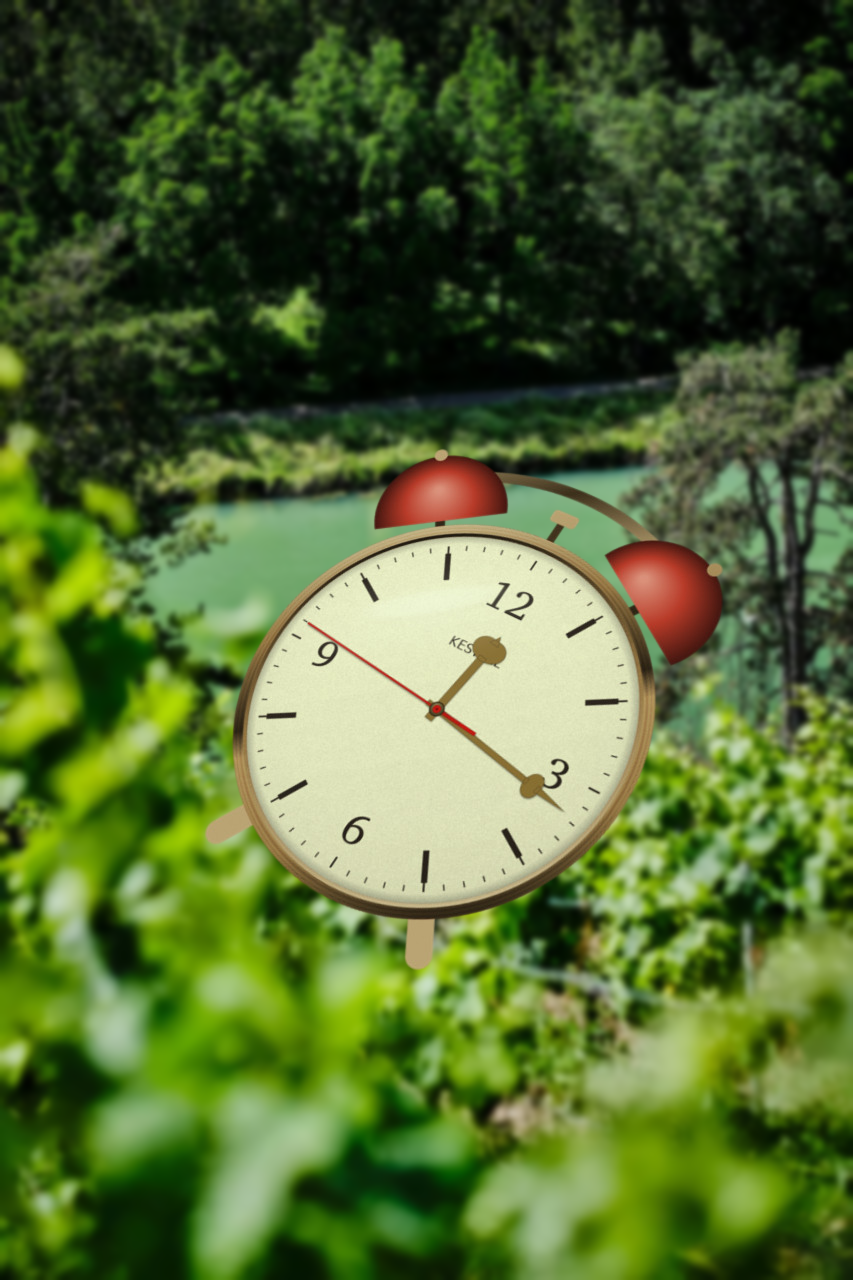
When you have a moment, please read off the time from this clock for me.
12:16:46
